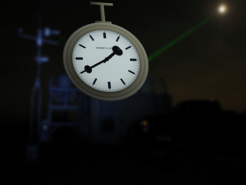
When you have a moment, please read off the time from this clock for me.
1:40
